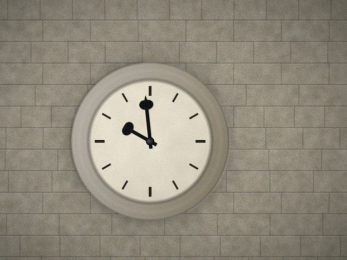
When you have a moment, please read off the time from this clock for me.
9:59
